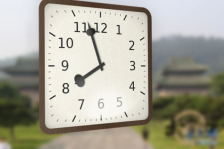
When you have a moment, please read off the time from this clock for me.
7:57
